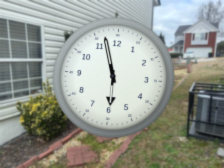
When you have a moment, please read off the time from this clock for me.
5:57
